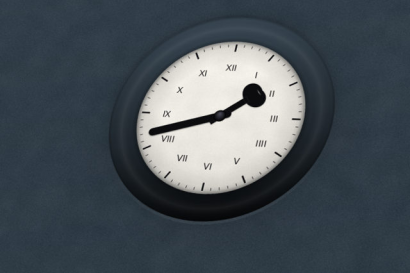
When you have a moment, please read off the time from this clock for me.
1:42
